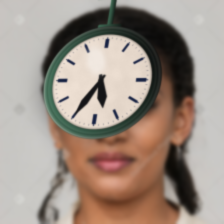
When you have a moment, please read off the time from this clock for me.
5:35
